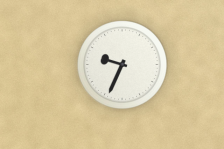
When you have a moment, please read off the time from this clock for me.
9:34
